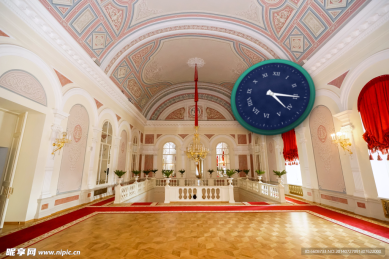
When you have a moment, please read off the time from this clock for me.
4:15
